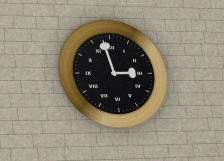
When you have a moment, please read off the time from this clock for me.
2:58
